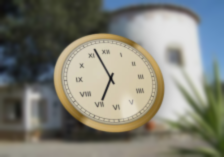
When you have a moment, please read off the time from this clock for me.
6:57
